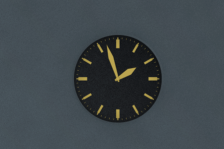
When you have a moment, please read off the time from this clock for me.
1:57
